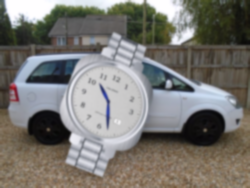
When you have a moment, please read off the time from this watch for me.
10:27
